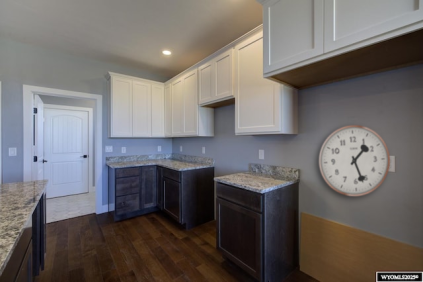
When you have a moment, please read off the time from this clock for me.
1:27
